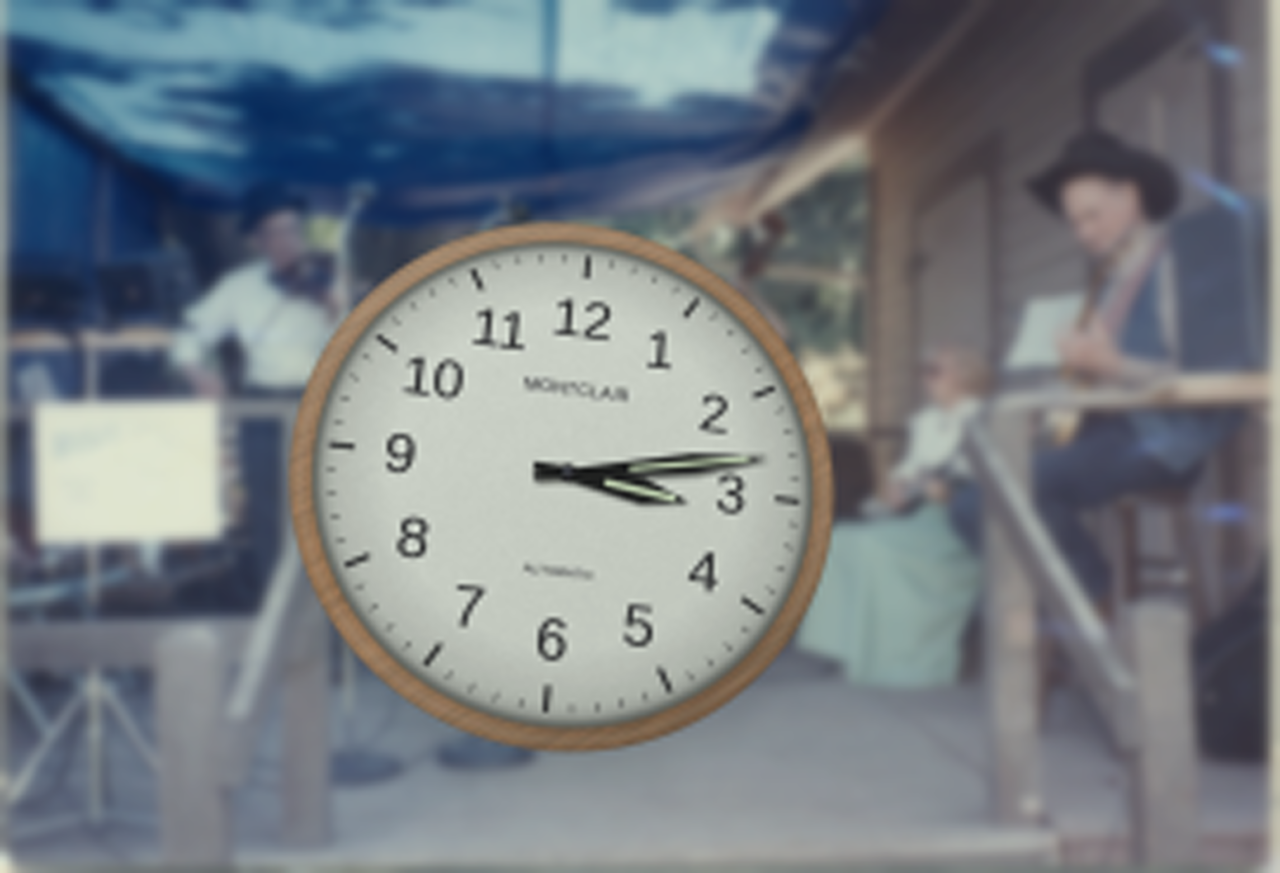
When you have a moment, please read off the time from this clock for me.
3:13
